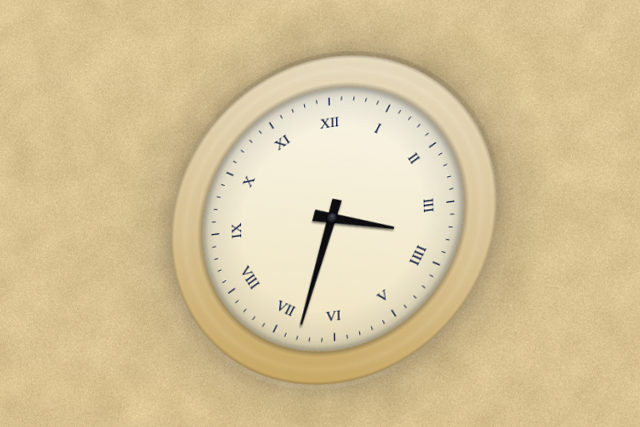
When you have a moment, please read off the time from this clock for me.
3:33
